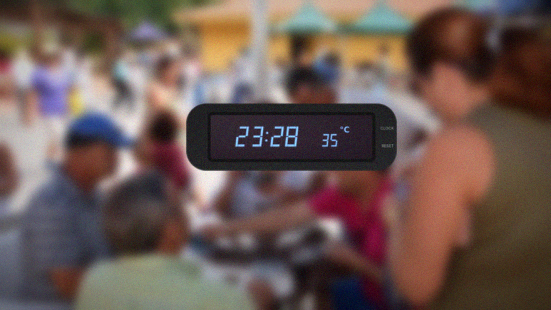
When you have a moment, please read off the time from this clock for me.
23:28
